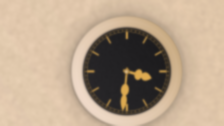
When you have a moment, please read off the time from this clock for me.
3:31
